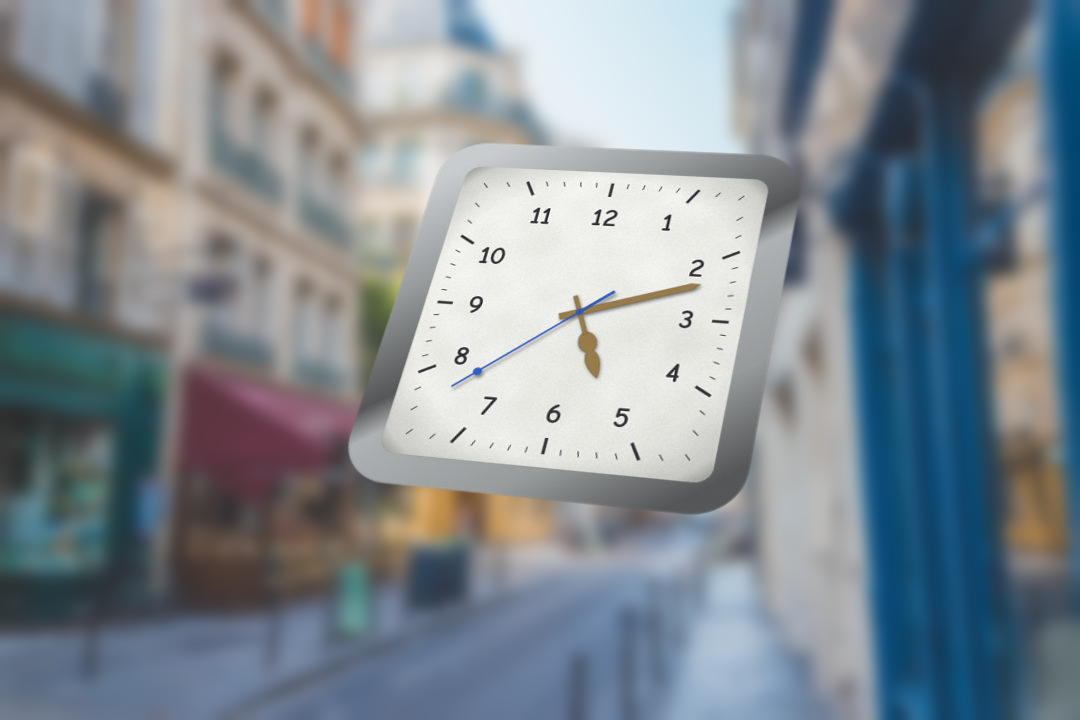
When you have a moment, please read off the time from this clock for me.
5:11:38
